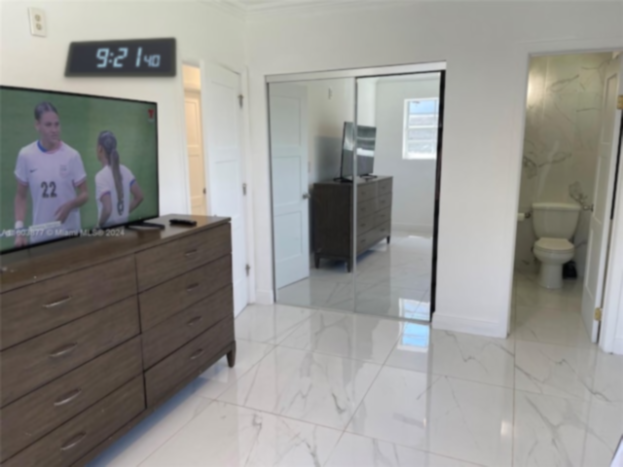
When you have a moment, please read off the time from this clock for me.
9:21
